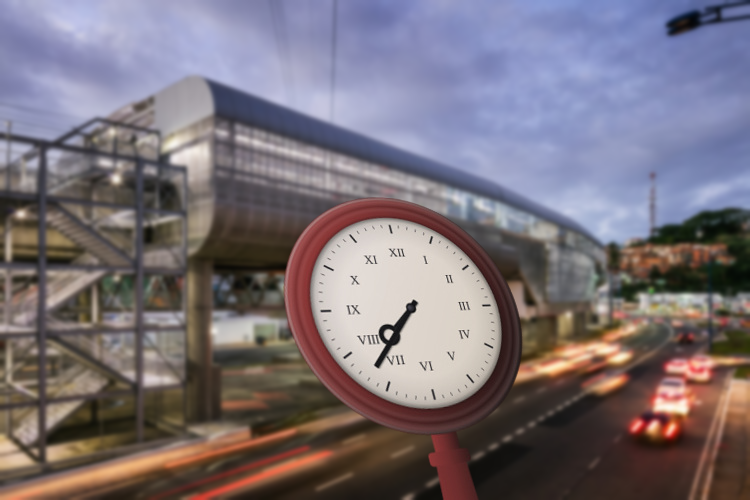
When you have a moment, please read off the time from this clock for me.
7:37
